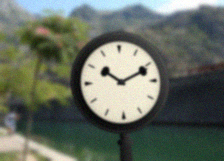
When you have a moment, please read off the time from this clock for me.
10:11
